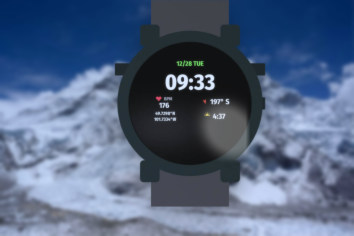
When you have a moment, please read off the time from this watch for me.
9:33
